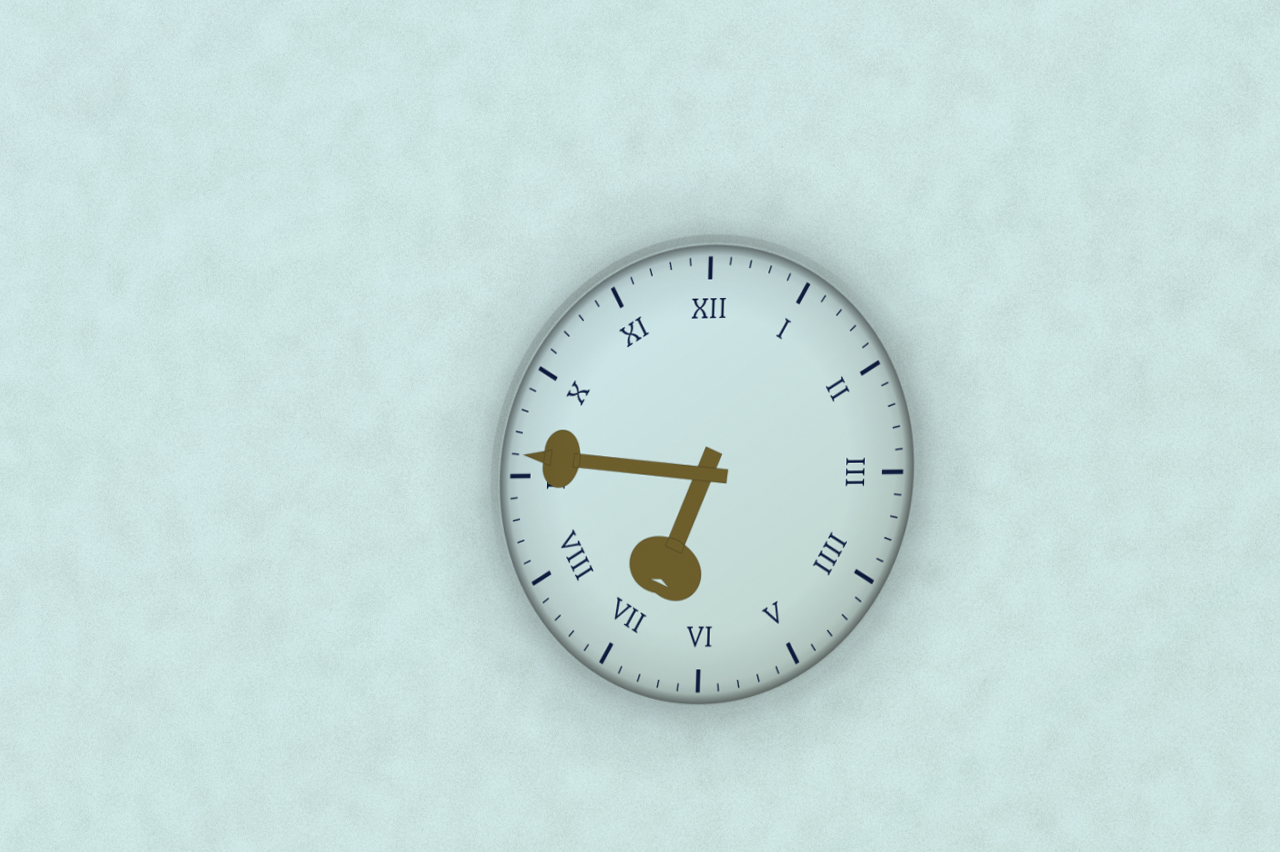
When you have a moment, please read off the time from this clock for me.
6:46
